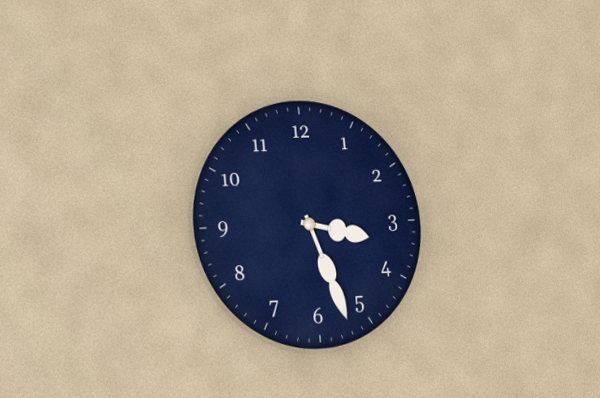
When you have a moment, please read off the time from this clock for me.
3:27
